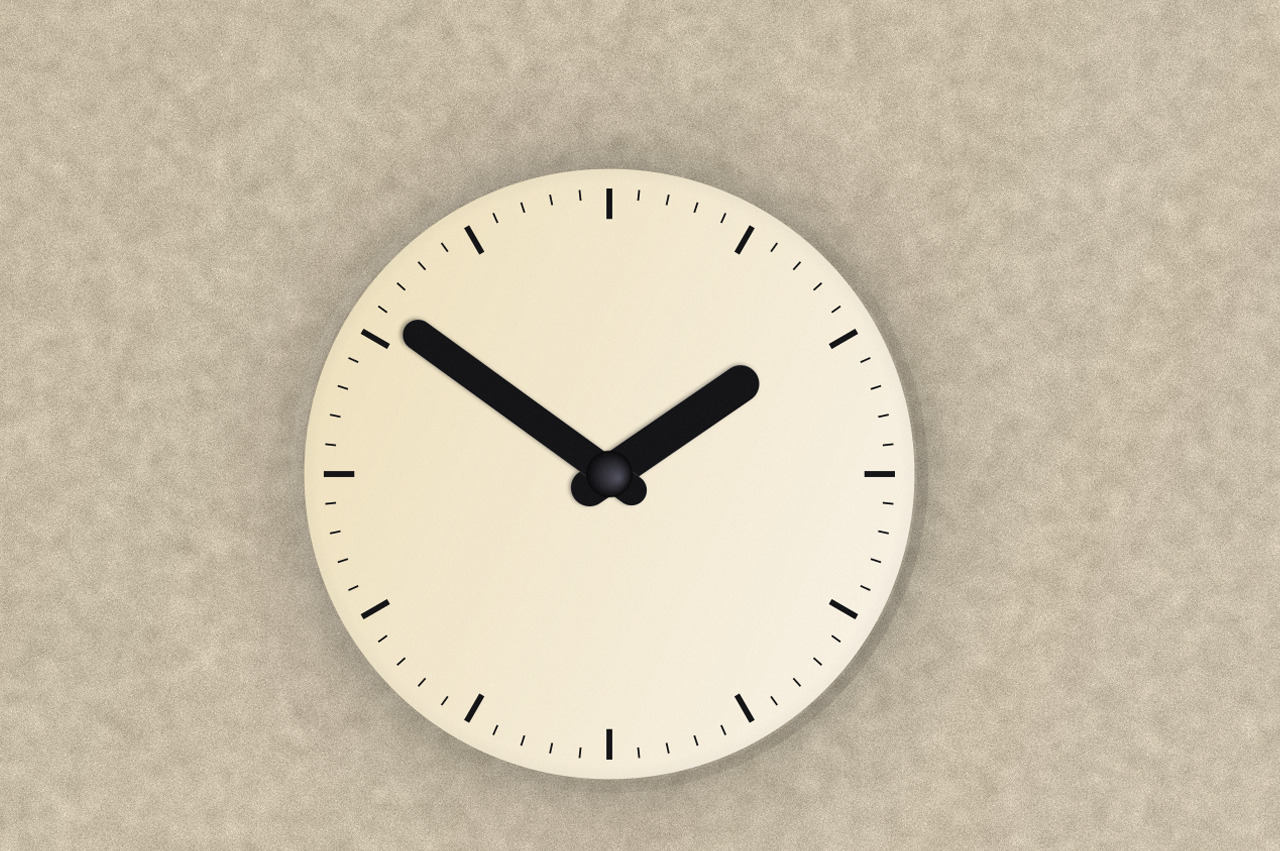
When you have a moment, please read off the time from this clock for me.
1:51
